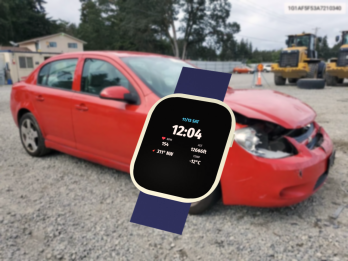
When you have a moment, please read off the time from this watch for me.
12:04
